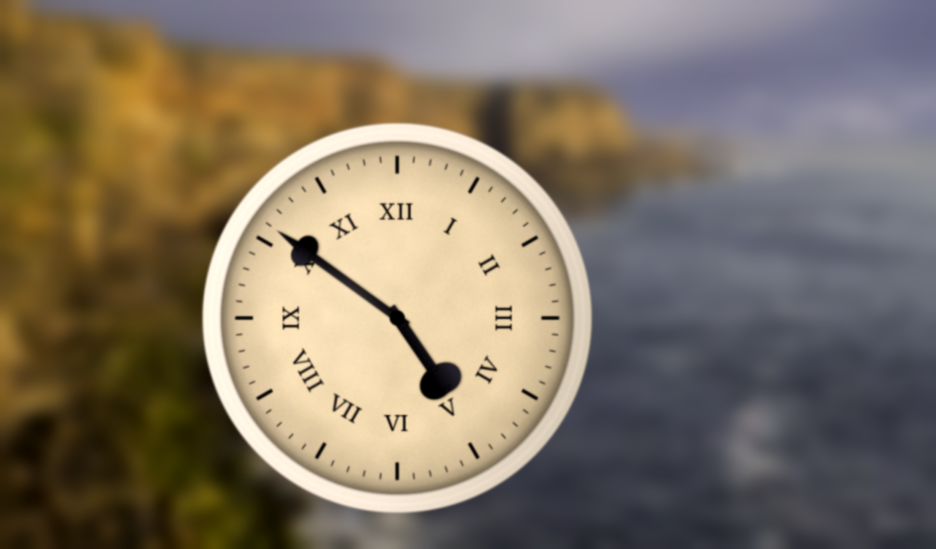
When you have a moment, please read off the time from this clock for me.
4:51
